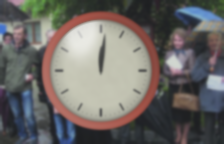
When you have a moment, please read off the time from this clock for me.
12:01
